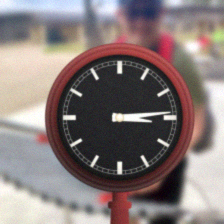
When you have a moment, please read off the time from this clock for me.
3:14
